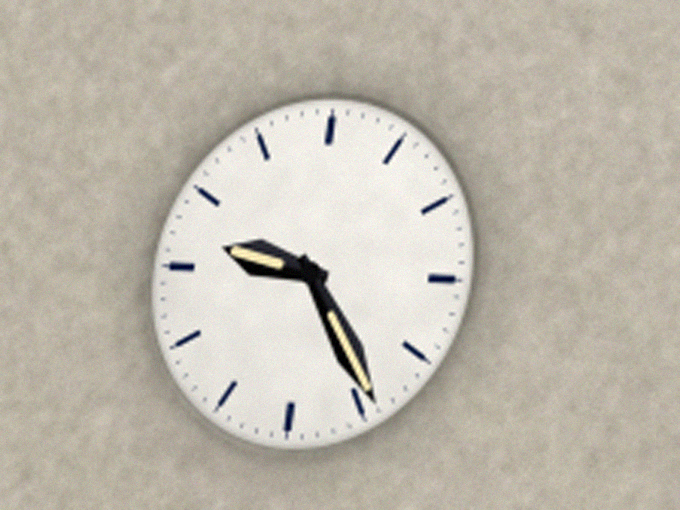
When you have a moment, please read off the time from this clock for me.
9:24
